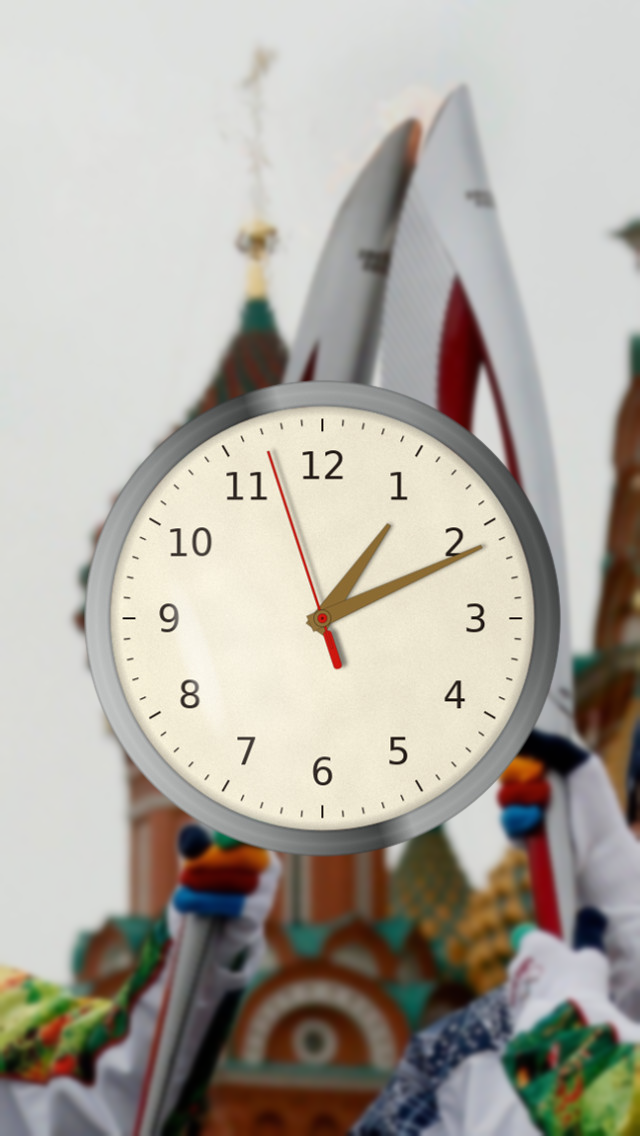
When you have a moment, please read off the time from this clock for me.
1:10:57
